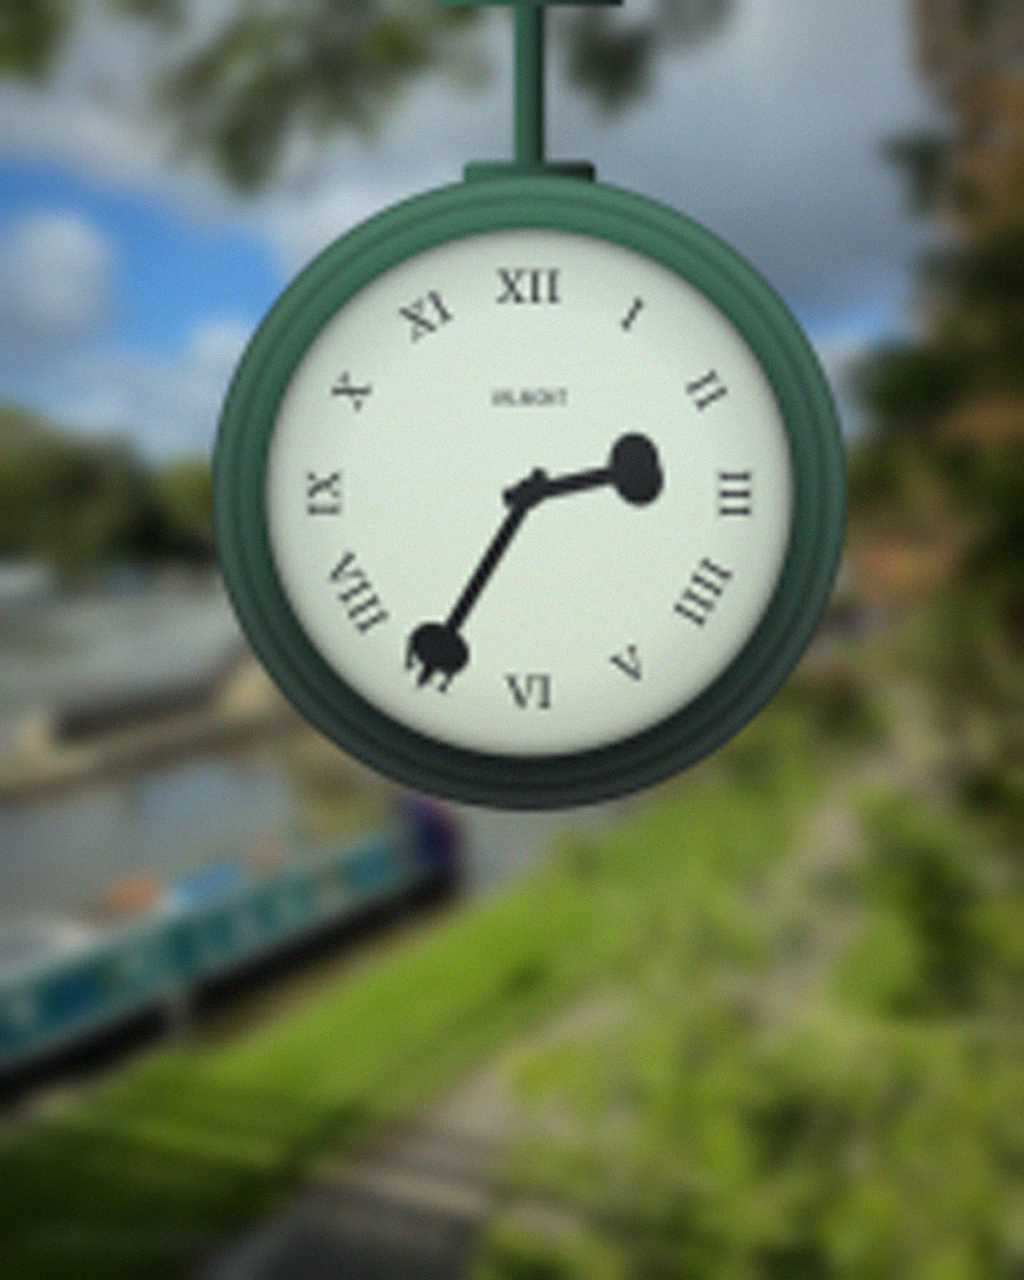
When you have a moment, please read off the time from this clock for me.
2:35
